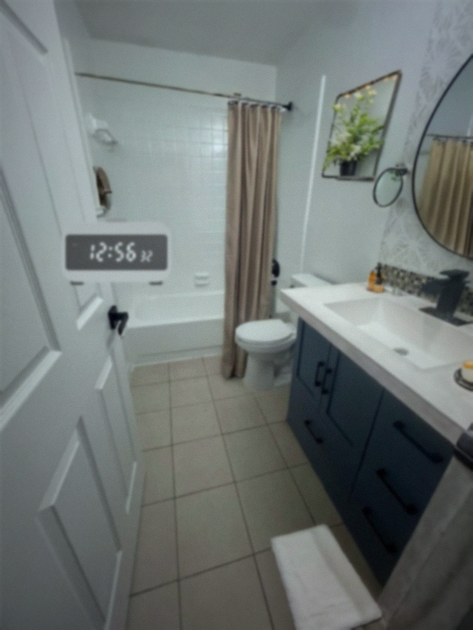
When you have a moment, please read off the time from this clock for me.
12:56
